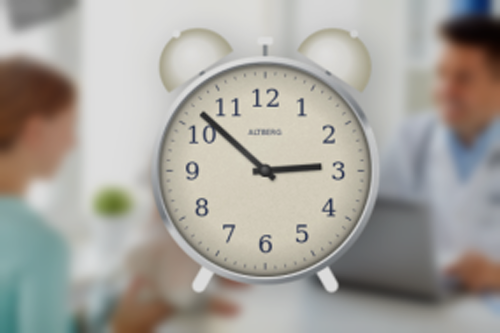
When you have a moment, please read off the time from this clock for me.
2:52
